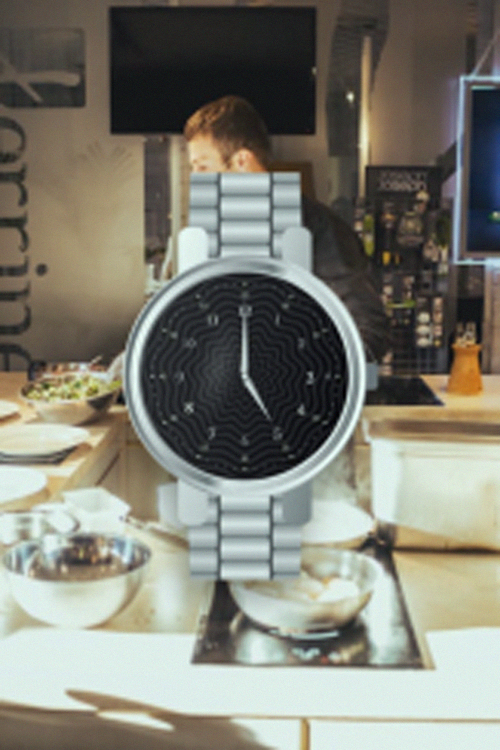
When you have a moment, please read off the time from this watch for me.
5:00
